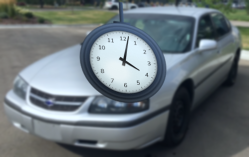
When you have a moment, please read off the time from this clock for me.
4:02
